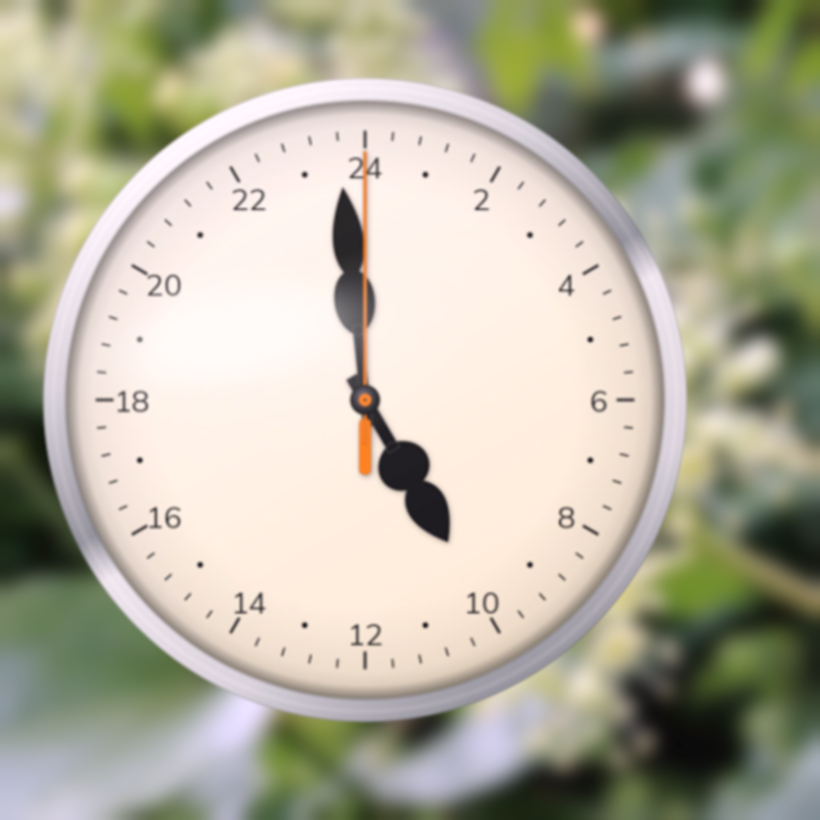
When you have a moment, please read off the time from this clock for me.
9:59:00
